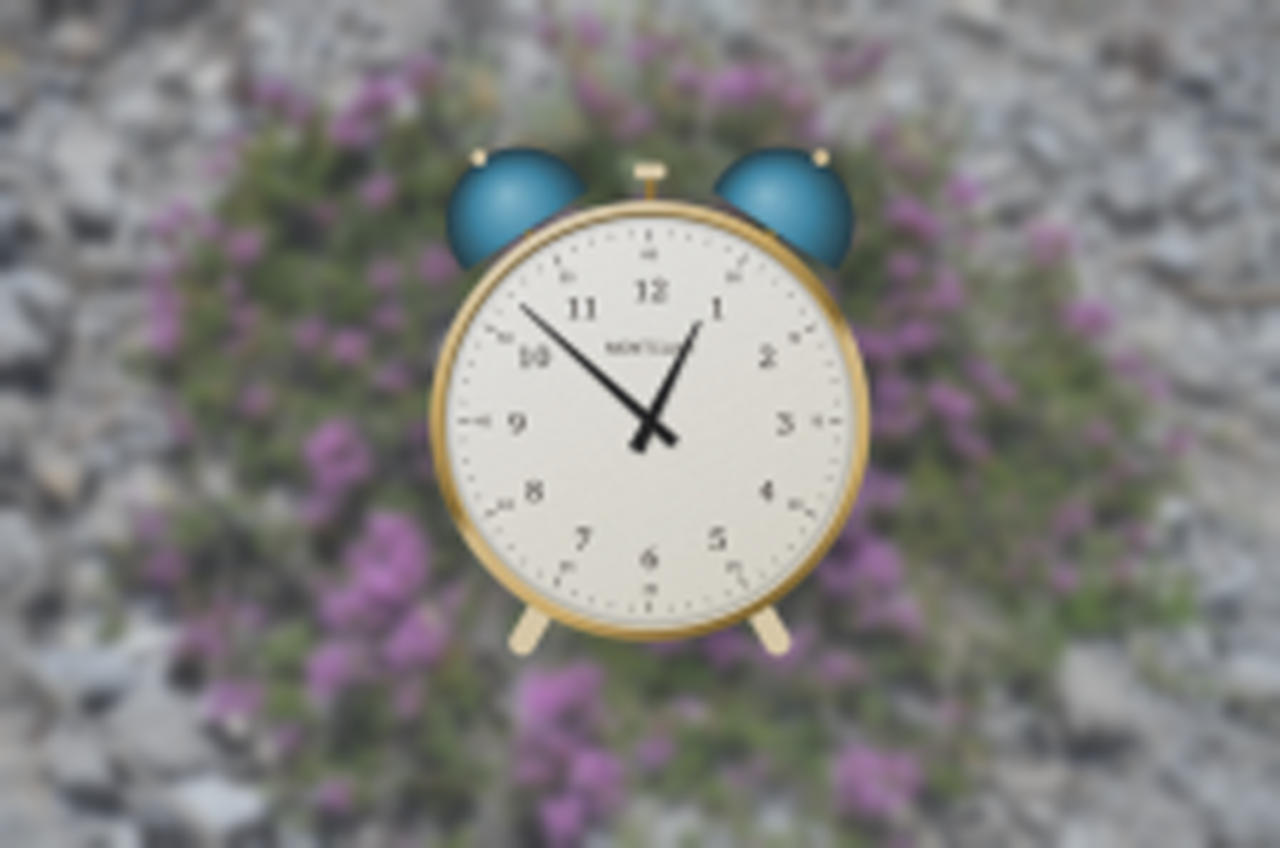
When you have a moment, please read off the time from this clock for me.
12:52
